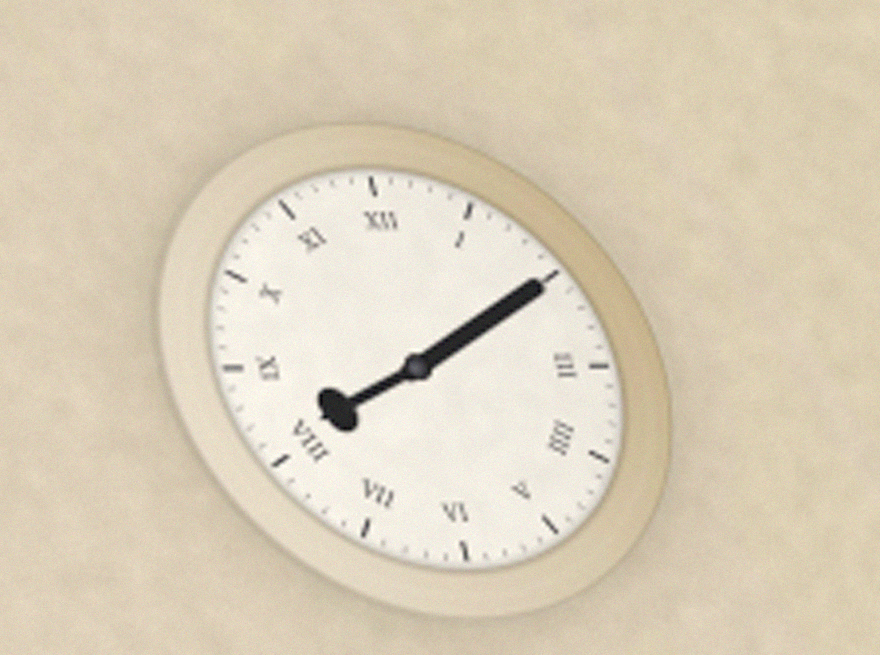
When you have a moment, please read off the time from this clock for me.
8:10
